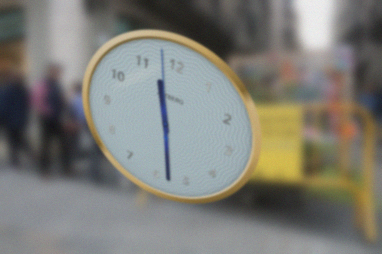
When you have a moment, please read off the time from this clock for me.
11:27:58
